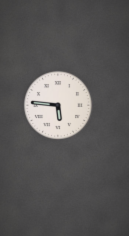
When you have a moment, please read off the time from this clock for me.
5:46
